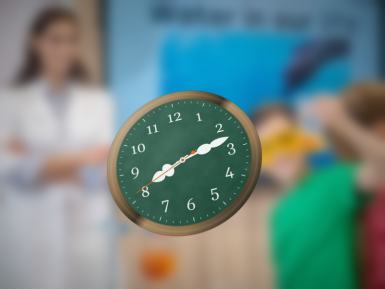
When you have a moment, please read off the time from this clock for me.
8:12:41
